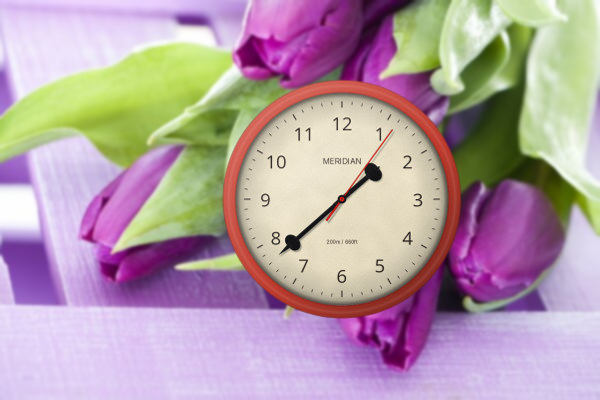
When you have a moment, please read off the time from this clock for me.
1:38:06
